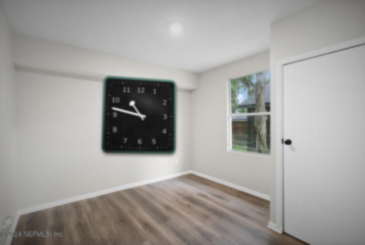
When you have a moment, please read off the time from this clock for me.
10:47
